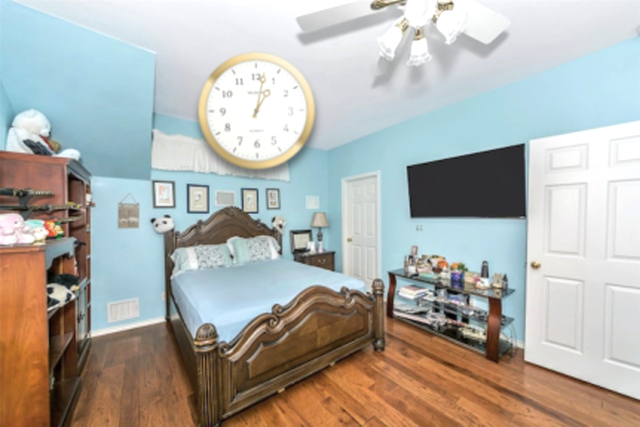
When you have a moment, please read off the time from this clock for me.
1:02
